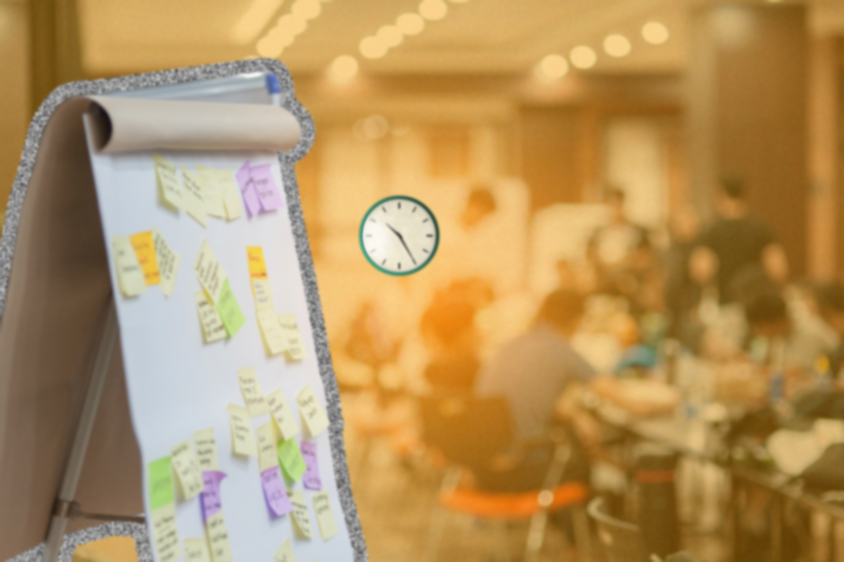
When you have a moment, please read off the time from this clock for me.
10:25
